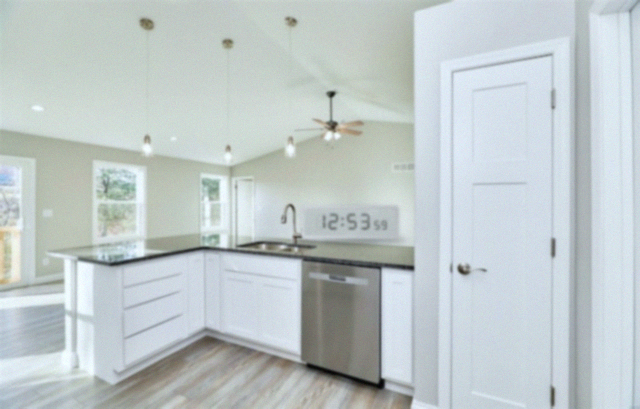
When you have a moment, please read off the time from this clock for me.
12:53
